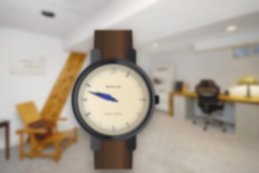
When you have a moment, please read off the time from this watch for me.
9:48
